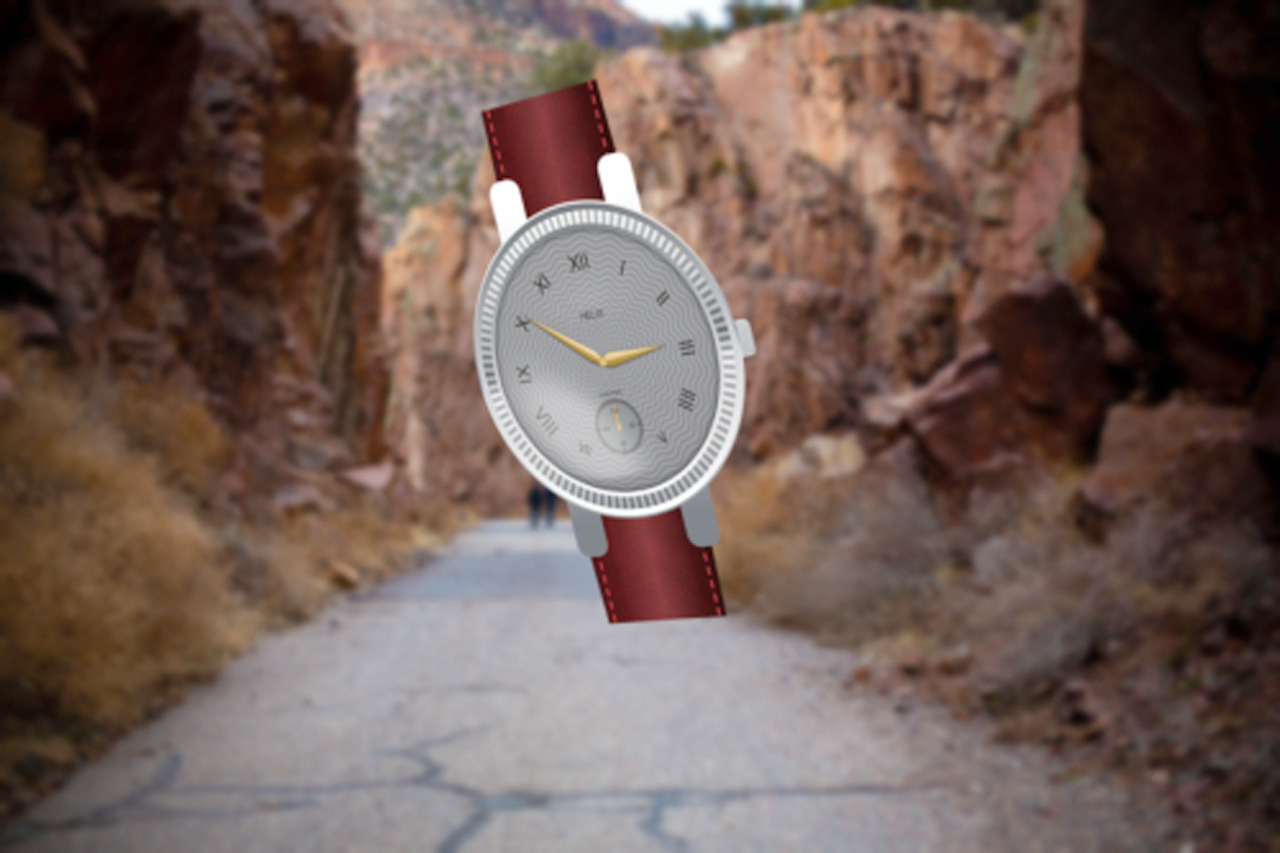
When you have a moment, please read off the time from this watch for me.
2:51
